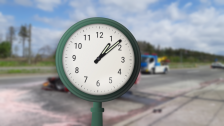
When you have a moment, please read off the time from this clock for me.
1:08
